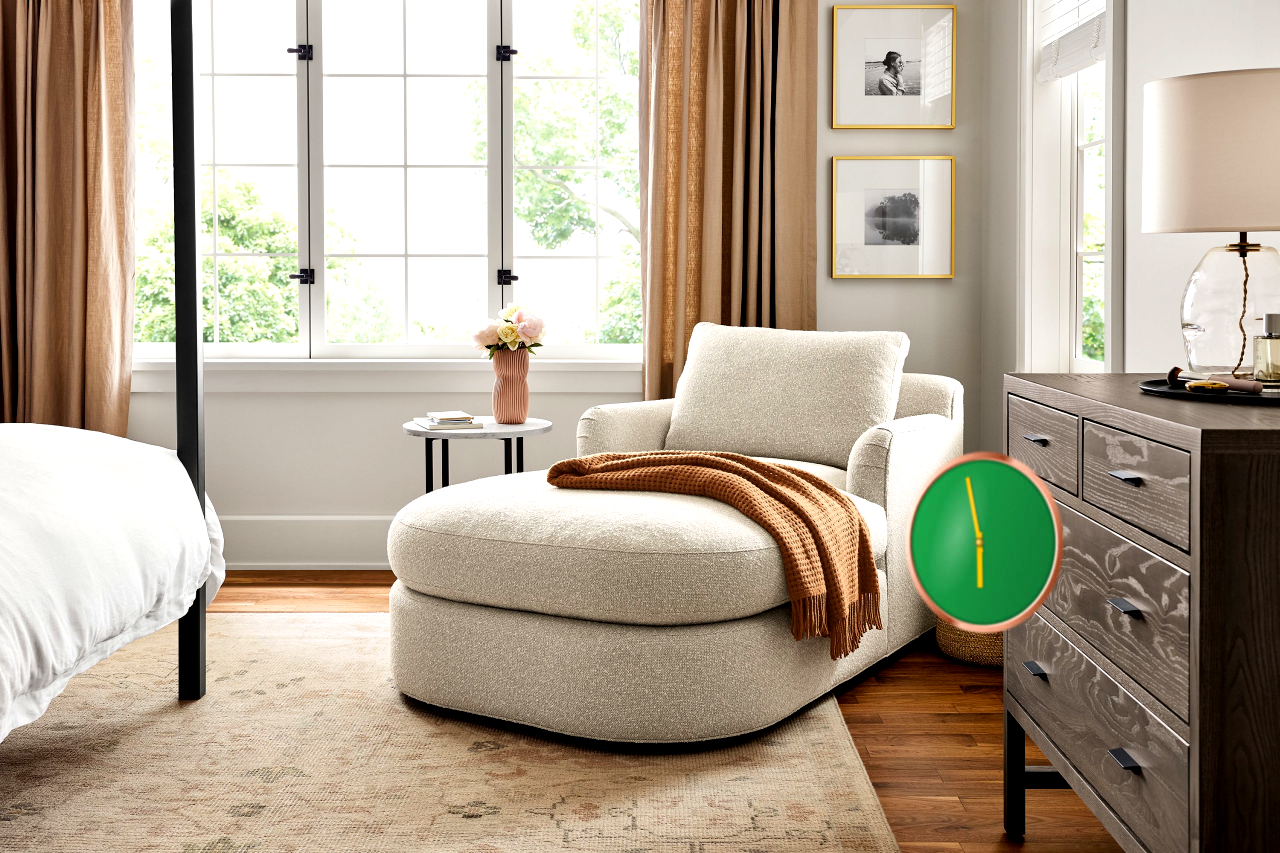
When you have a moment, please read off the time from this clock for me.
5:58
